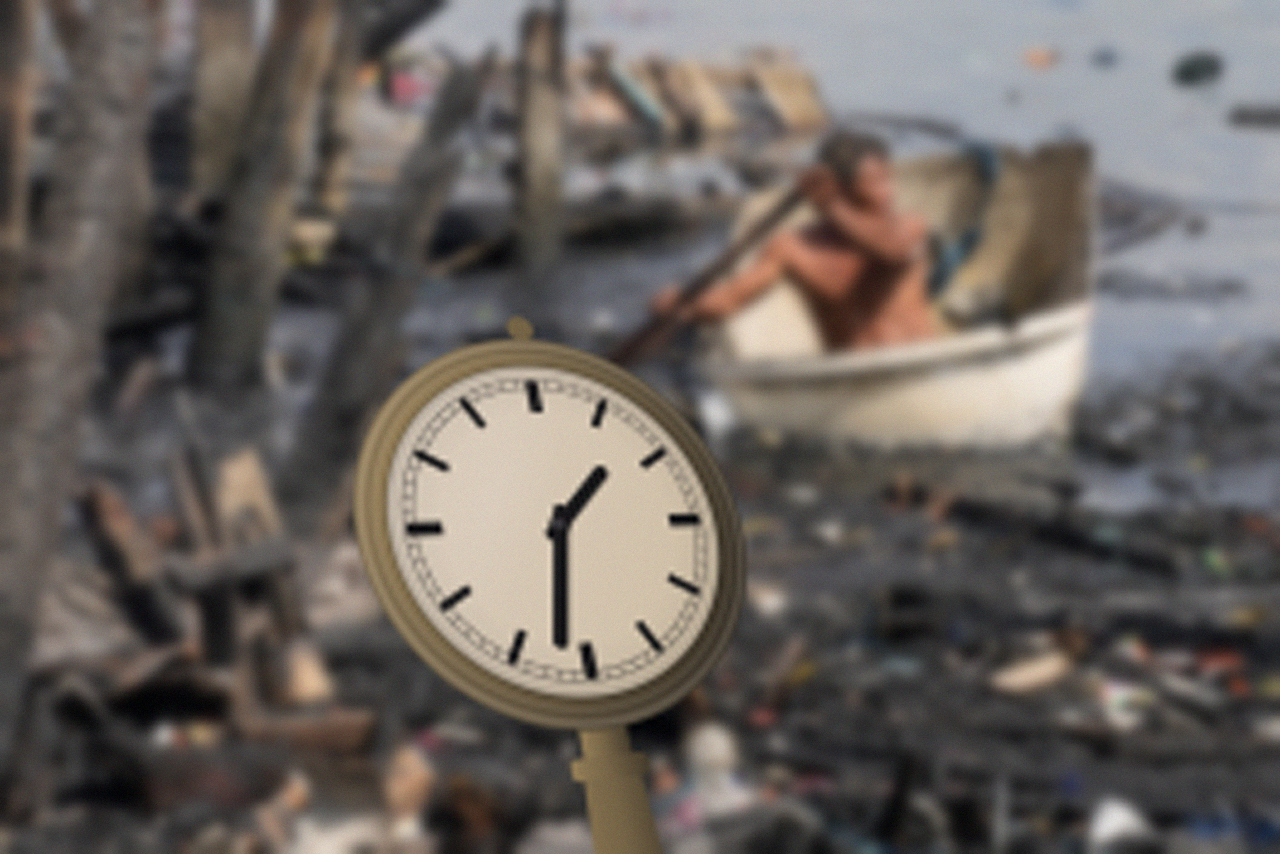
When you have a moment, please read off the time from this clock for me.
1:32
